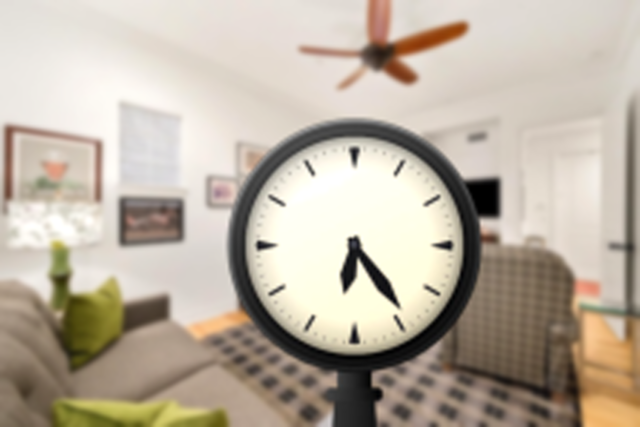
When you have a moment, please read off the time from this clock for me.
6:24
